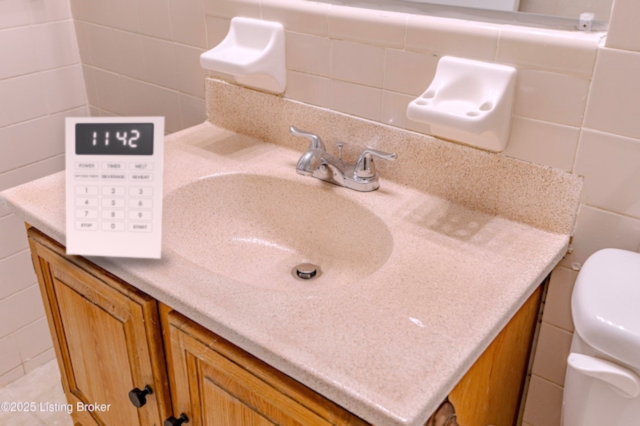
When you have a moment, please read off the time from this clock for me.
11:42
